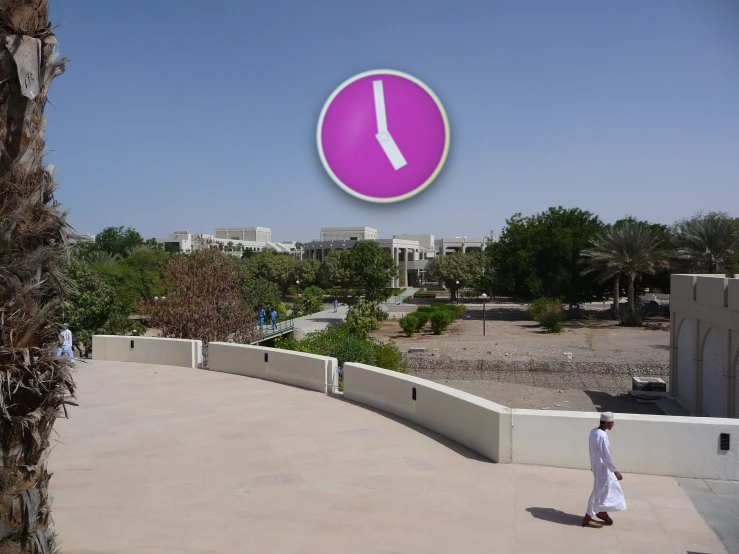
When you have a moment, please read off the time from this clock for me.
4:59
